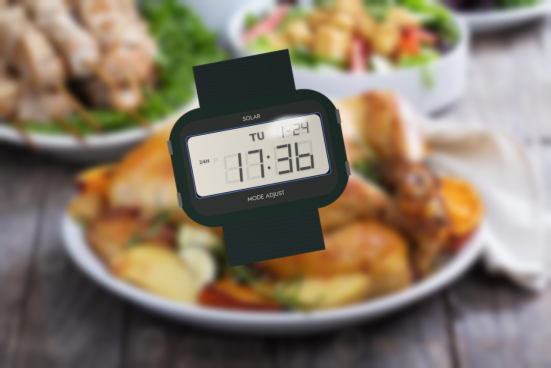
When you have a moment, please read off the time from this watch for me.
17:36
